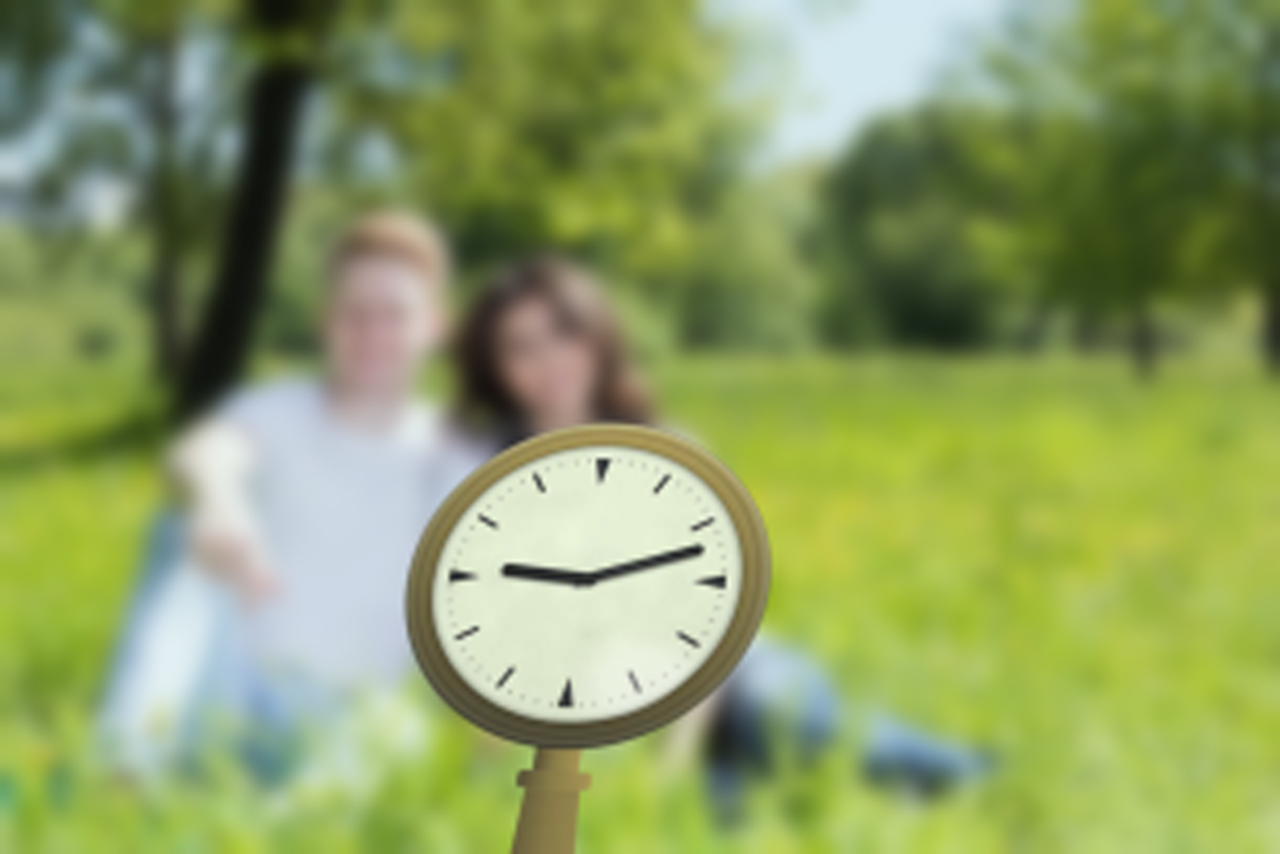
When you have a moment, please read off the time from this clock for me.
9:12
